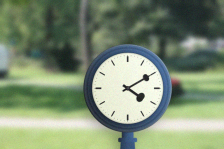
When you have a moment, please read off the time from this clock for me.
4:10
